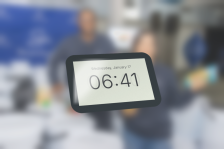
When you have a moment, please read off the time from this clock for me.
6:41
